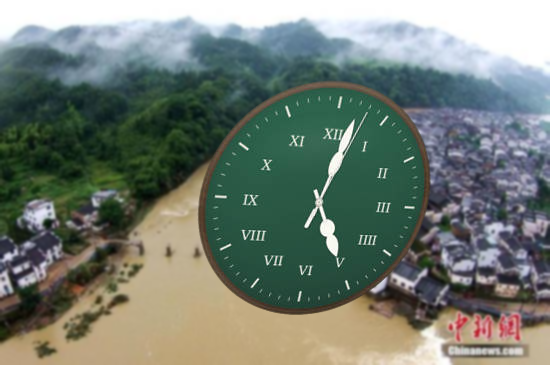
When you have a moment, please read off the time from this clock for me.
5:02:03
